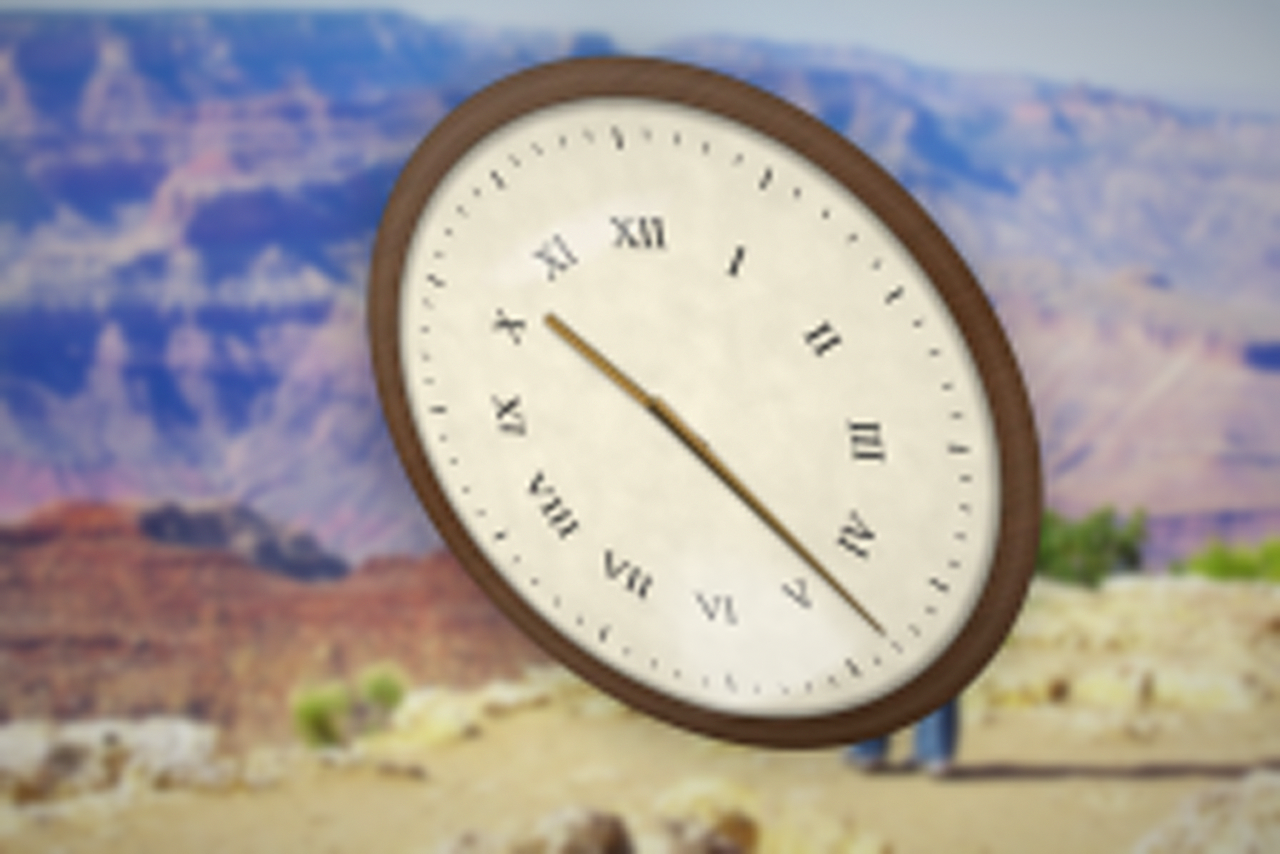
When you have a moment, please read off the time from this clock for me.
10:23
